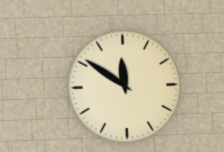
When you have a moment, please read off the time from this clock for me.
11:51
